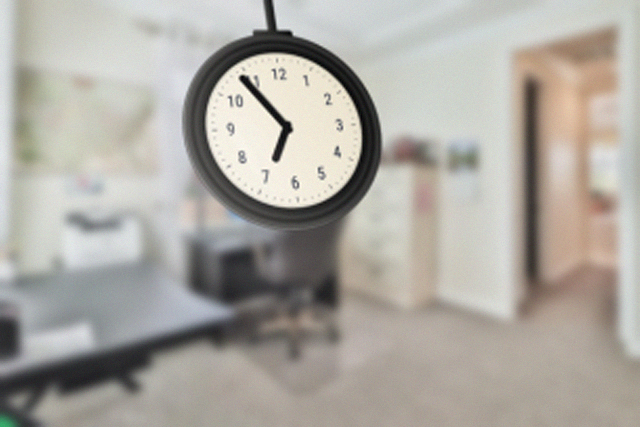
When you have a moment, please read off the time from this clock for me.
6:54
